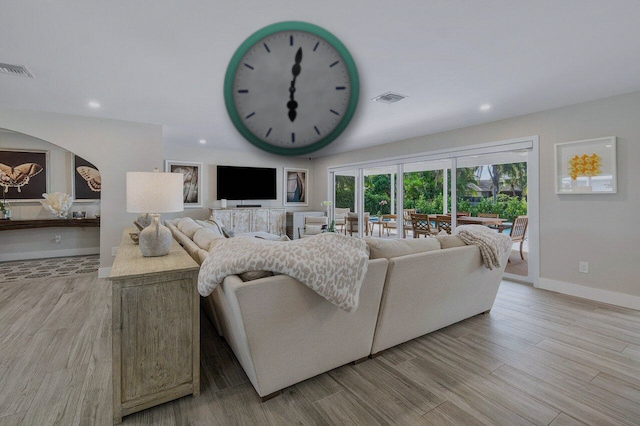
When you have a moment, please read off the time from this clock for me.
6:02
